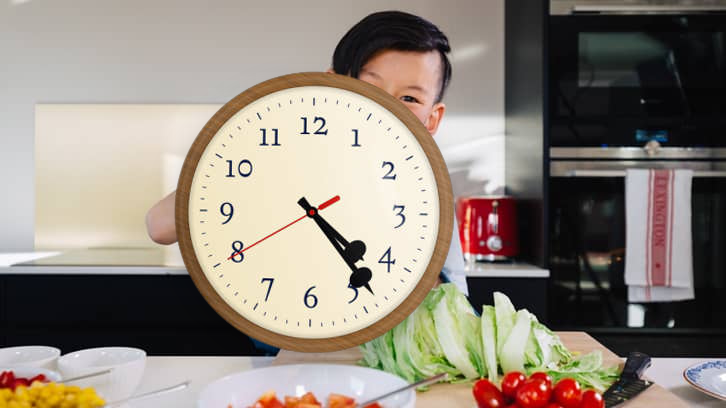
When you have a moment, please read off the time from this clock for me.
4:23:40
